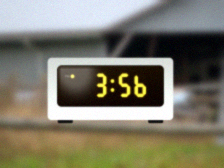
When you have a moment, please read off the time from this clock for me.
3:56
